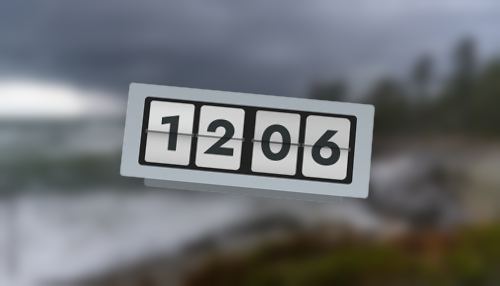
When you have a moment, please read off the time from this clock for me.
12:06
